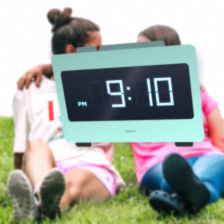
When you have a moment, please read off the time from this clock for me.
9:10
